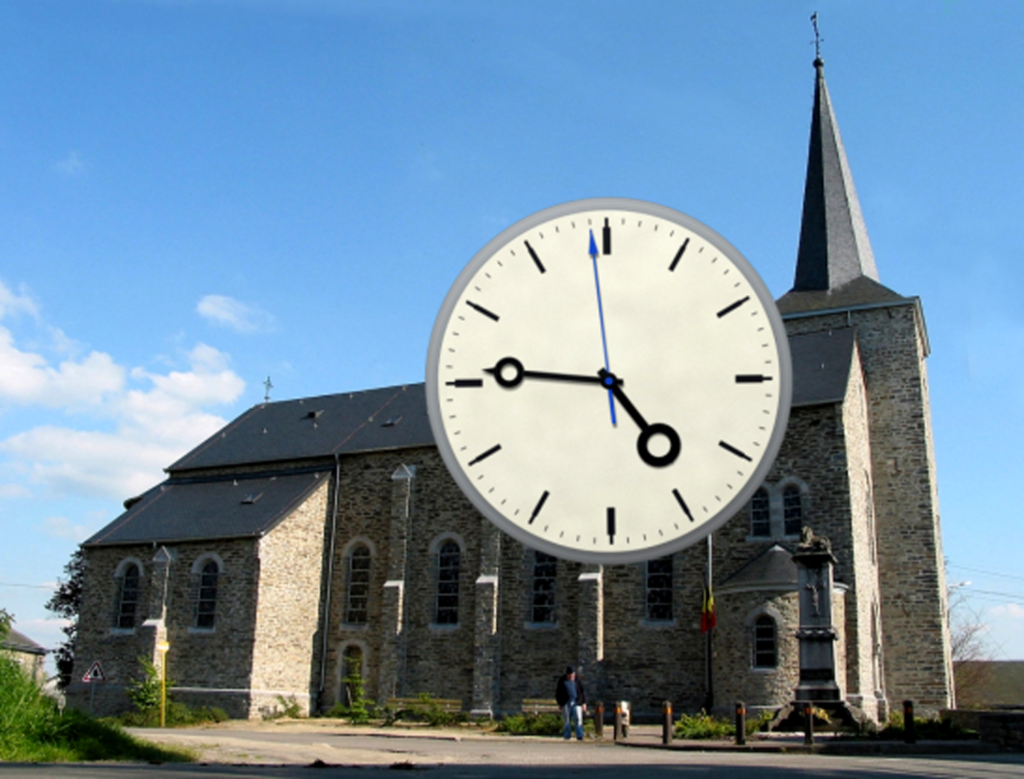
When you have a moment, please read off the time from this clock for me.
4:45:59
